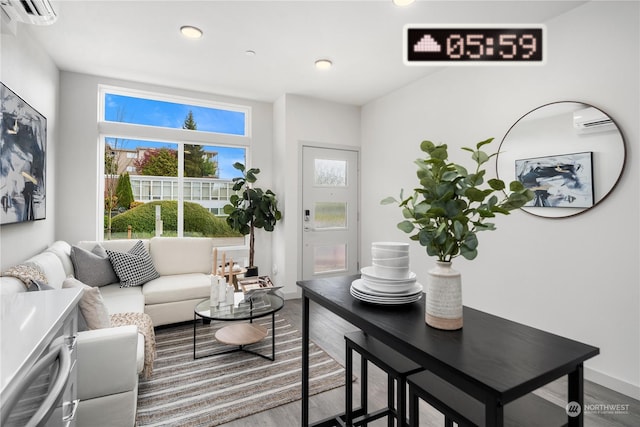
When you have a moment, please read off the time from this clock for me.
5:59
